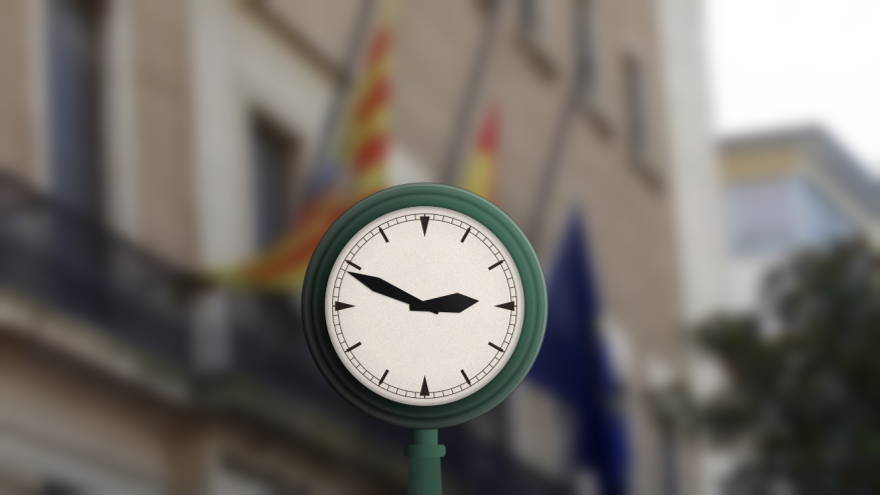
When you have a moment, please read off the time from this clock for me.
2:49
